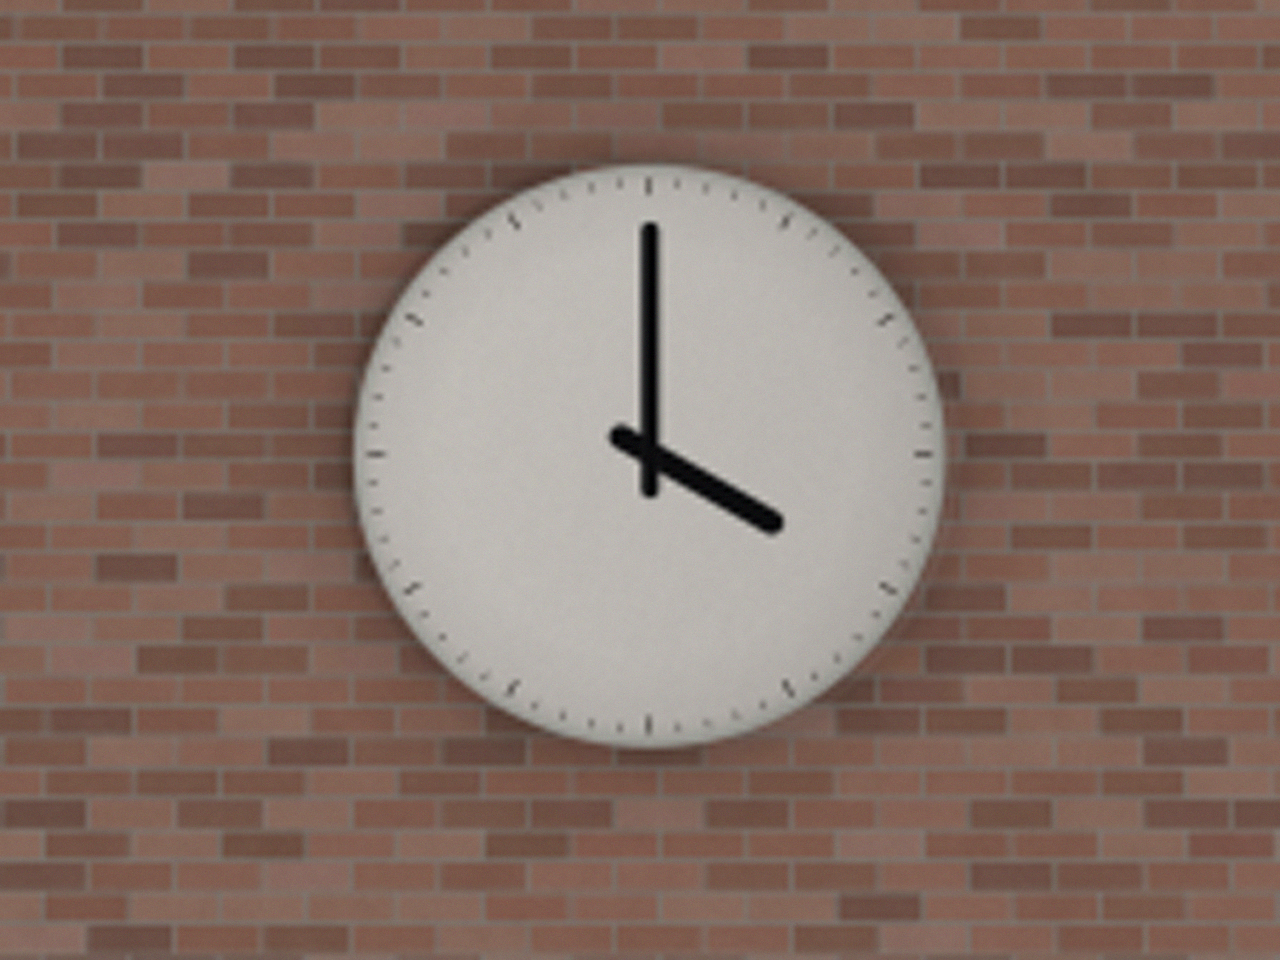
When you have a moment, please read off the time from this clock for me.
4:00
